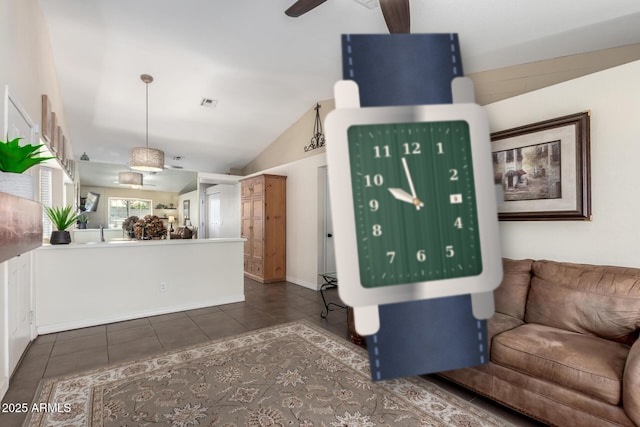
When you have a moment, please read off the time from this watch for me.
9:58
